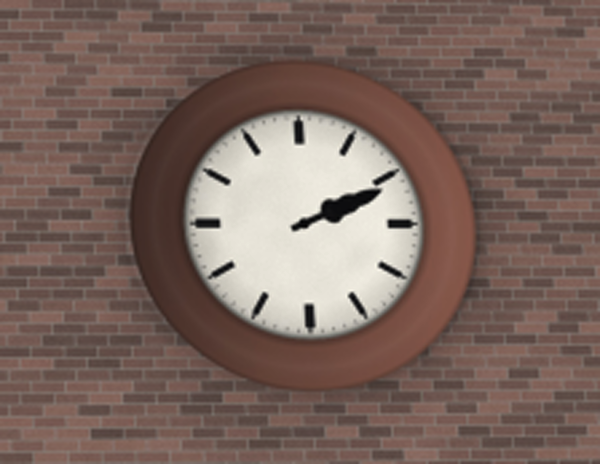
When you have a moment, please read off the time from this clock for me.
2:11
